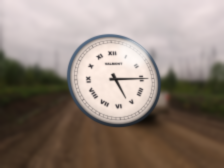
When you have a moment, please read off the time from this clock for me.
5:15
